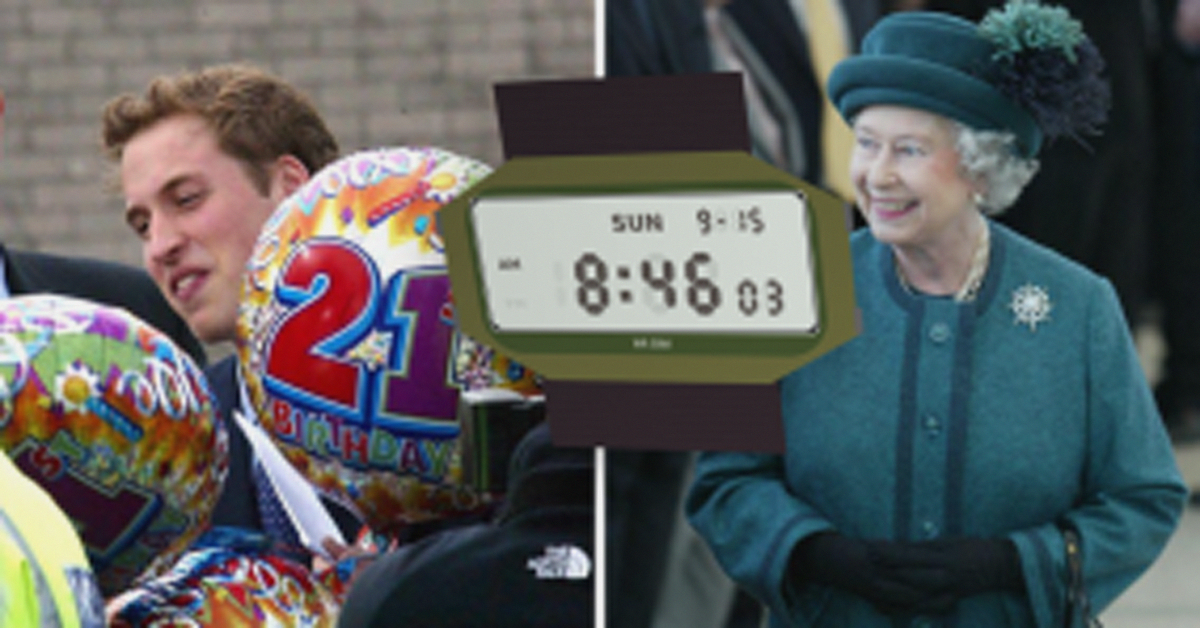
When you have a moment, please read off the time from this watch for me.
8:46:03
